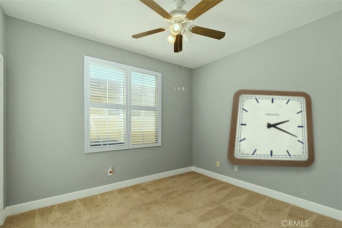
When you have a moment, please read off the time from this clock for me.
2:19
